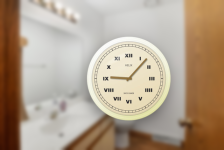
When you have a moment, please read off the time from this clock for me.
9:07
